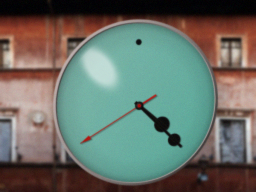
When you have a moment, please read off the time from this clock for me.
4:22:40
